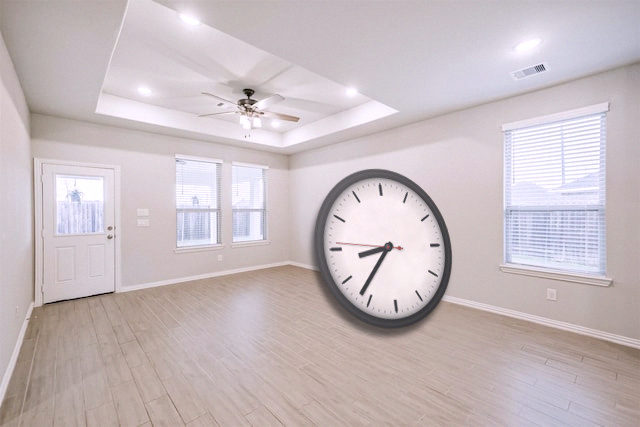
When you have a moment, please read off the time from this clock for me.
8:36:46
